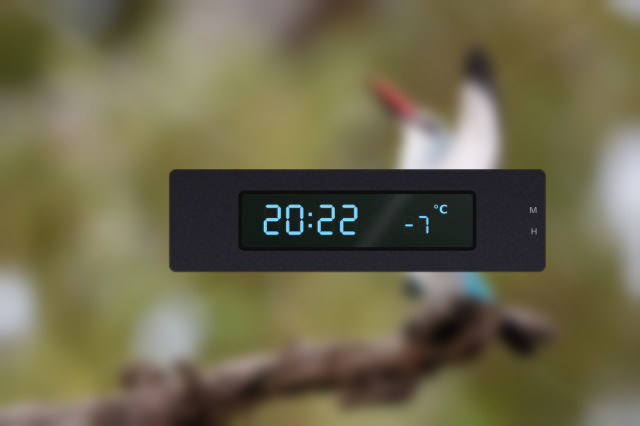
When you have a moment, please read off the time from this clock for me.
20:22
